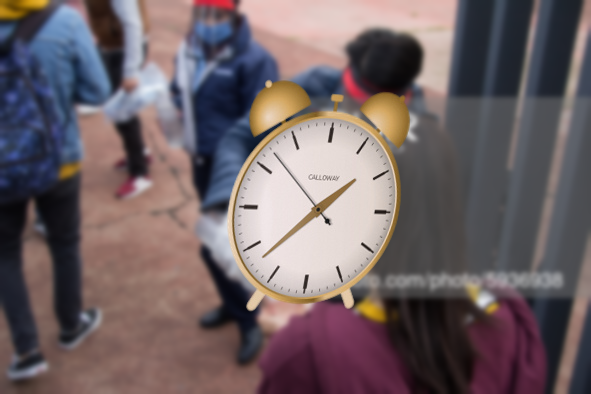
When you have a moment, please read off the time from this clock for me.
1:37:52
